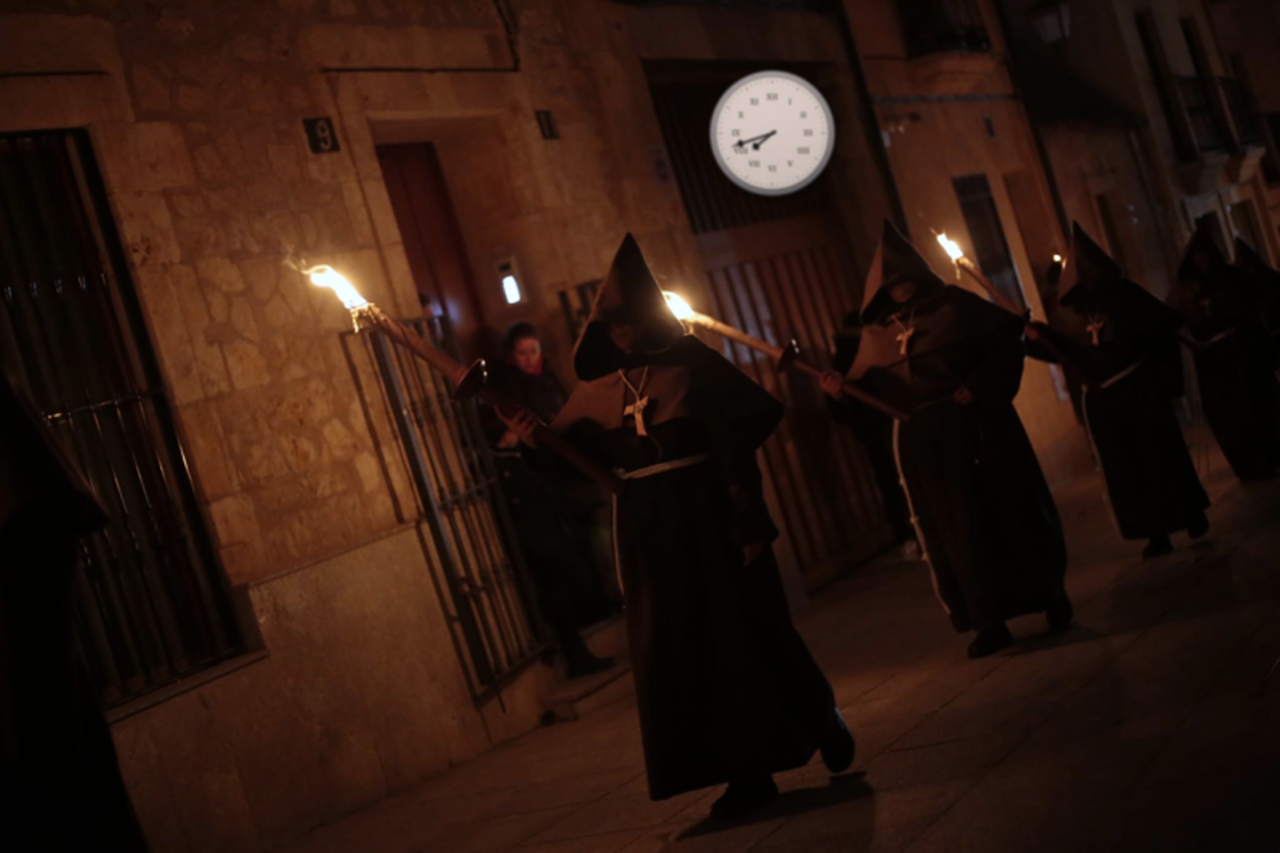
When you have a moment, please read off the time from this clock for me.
7:42
